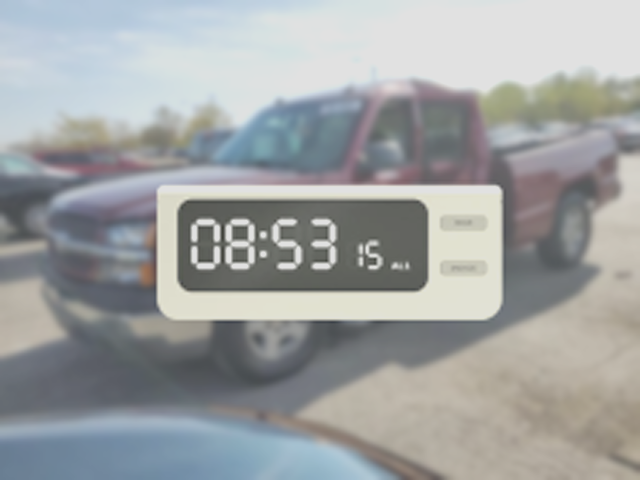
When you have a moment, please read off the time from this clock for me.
8:53:15
